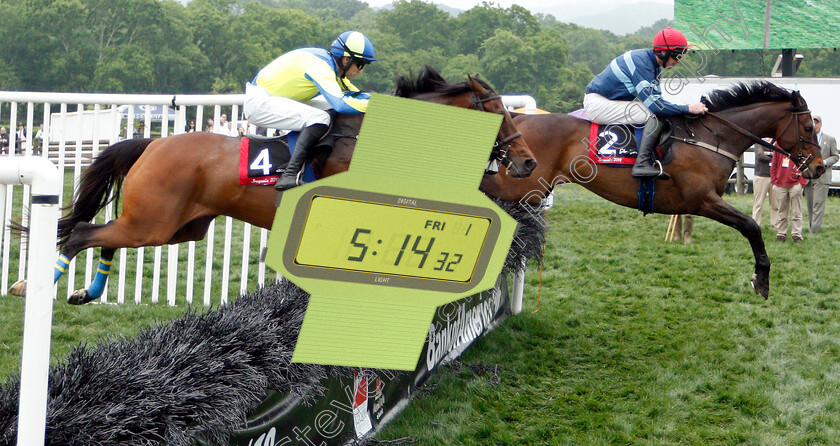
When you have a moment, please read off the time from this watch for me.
5:14:32
